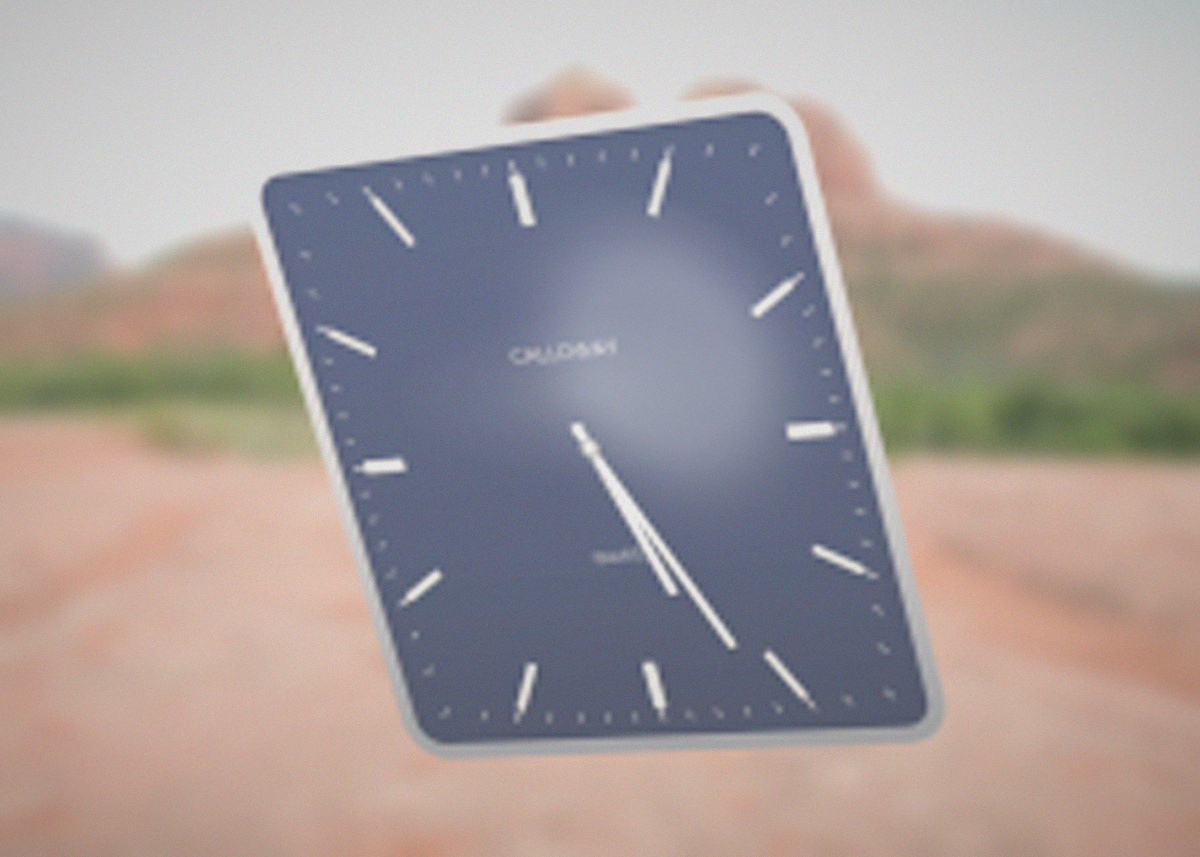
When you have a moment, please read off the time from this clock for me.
5:26
